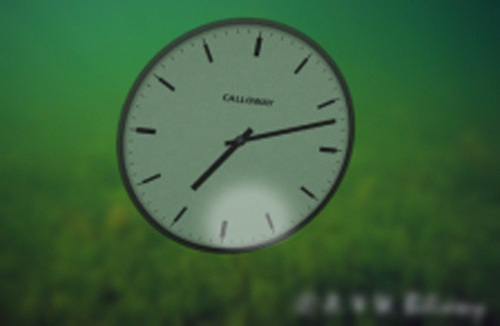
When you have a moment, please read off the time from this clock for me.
7:12
